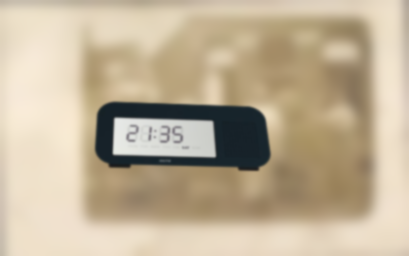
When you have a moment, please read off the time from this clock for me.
21:35
